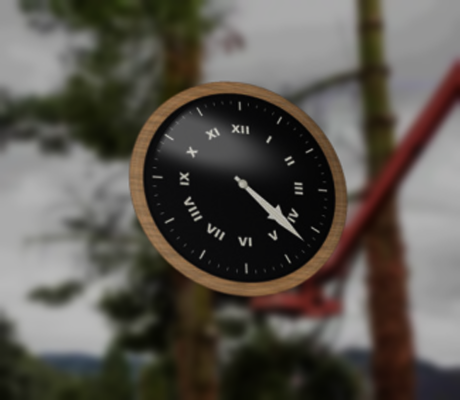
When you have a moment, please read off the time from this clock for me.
4:22
